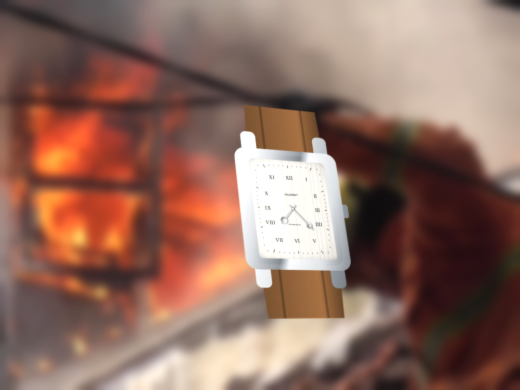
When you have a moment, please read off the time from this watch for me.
7:23
